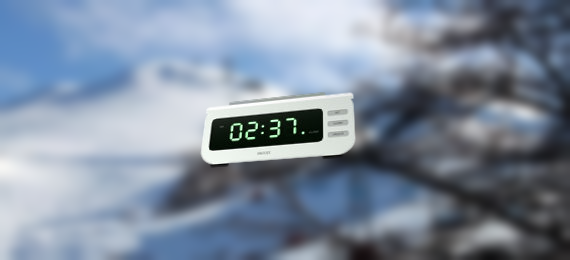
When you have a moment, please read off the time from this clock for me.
2:37
